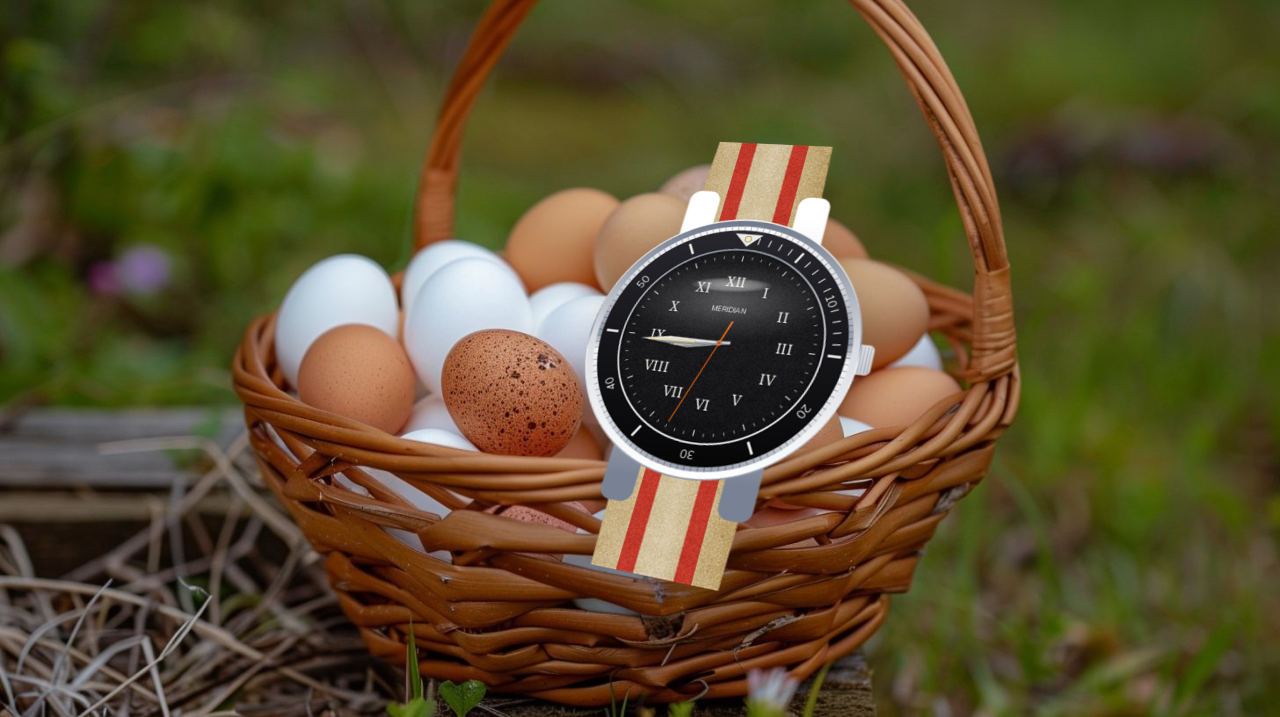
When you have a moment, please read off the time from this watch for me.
8:44:33
